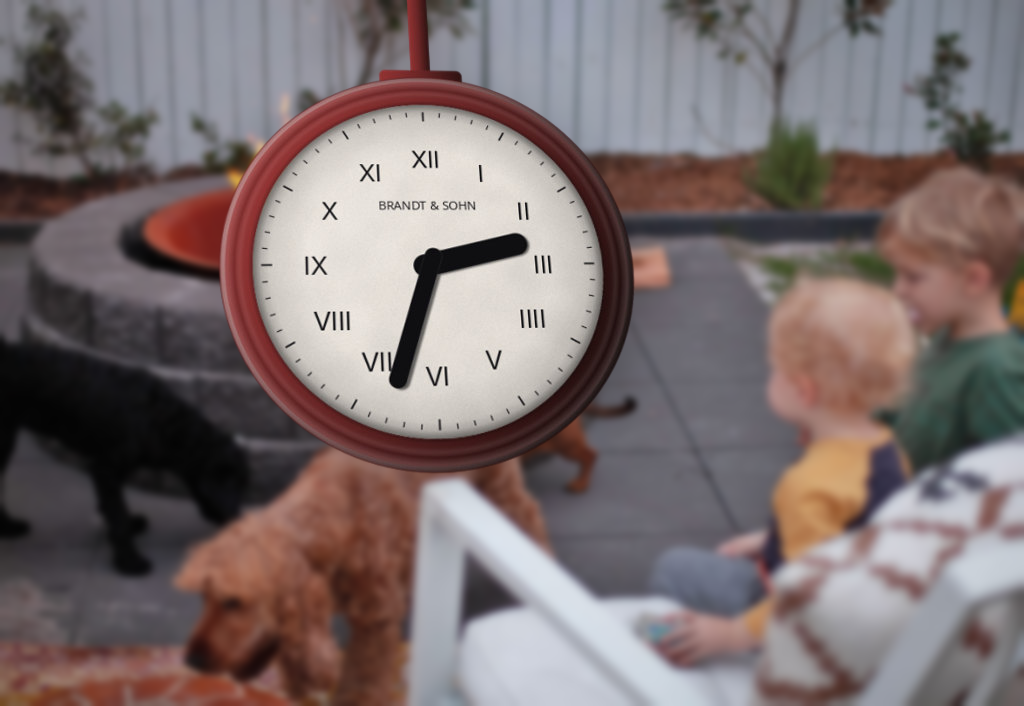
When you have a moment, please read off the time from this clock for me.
2:33
